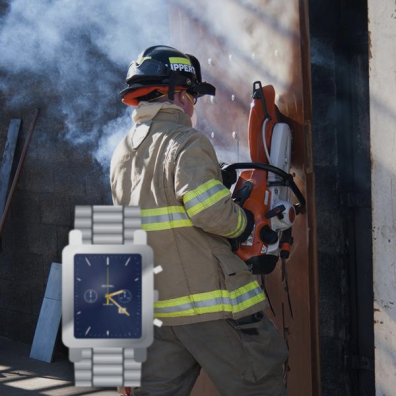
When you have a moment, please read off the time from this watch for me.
2:22
